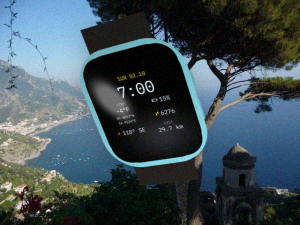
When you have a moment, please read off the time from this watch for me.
7:00
